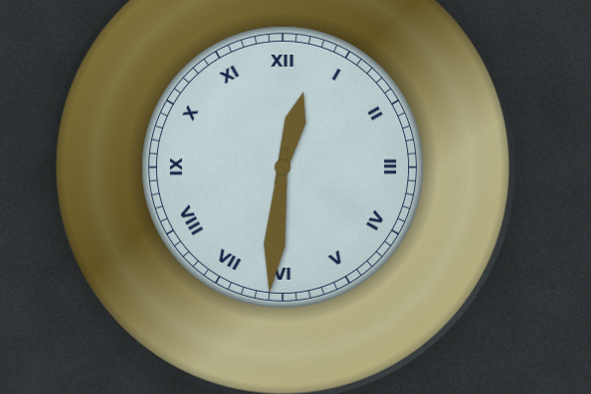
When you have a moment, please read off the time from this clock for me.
12:31
